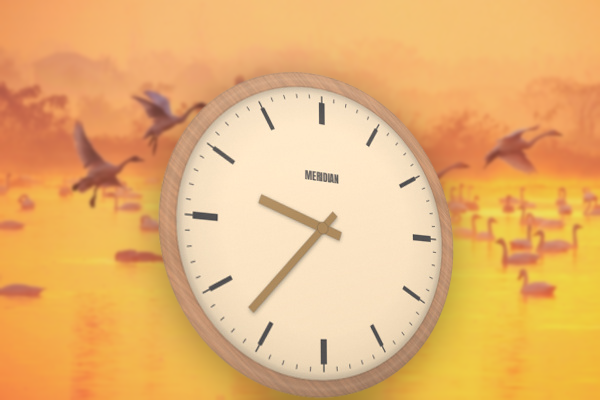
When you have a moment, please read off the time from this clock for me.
9:37
